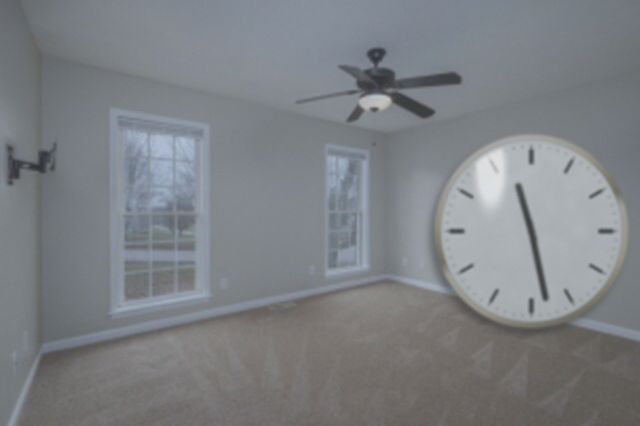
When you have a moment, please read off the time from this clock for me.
11:28
